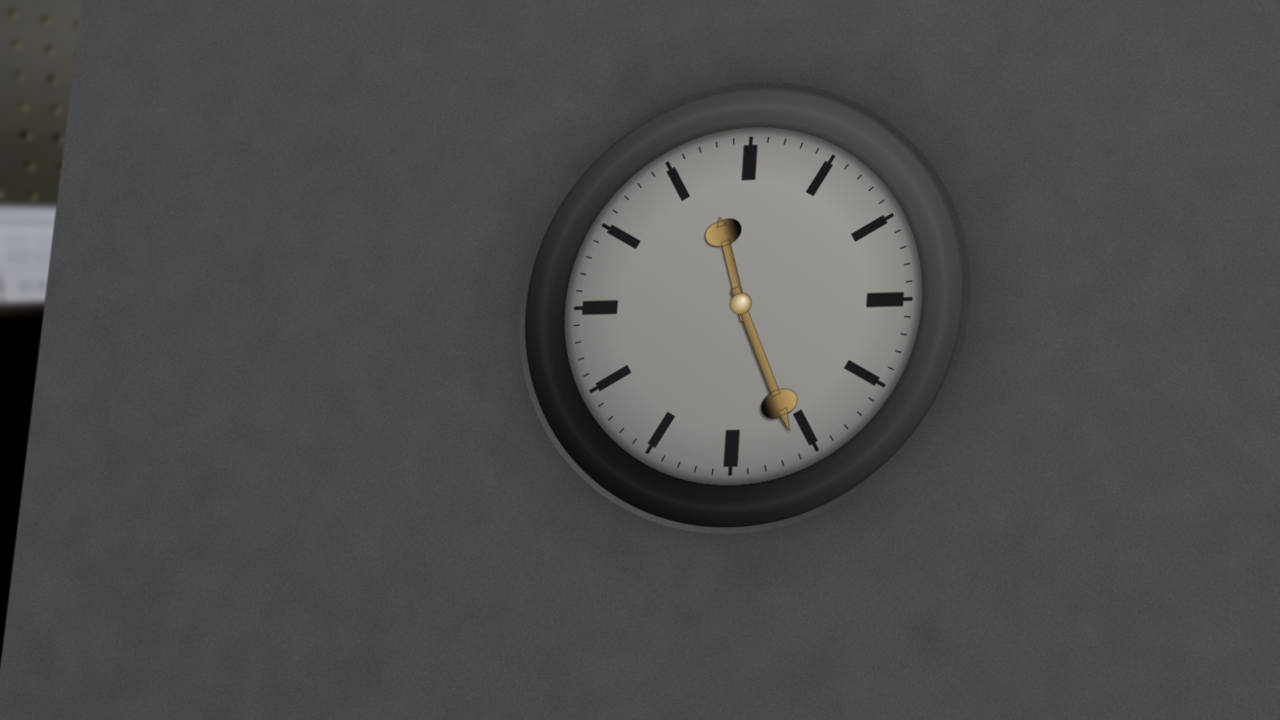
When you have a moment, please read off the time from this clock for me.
11:26
